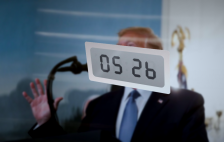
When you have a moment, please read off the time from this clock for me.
5:26
